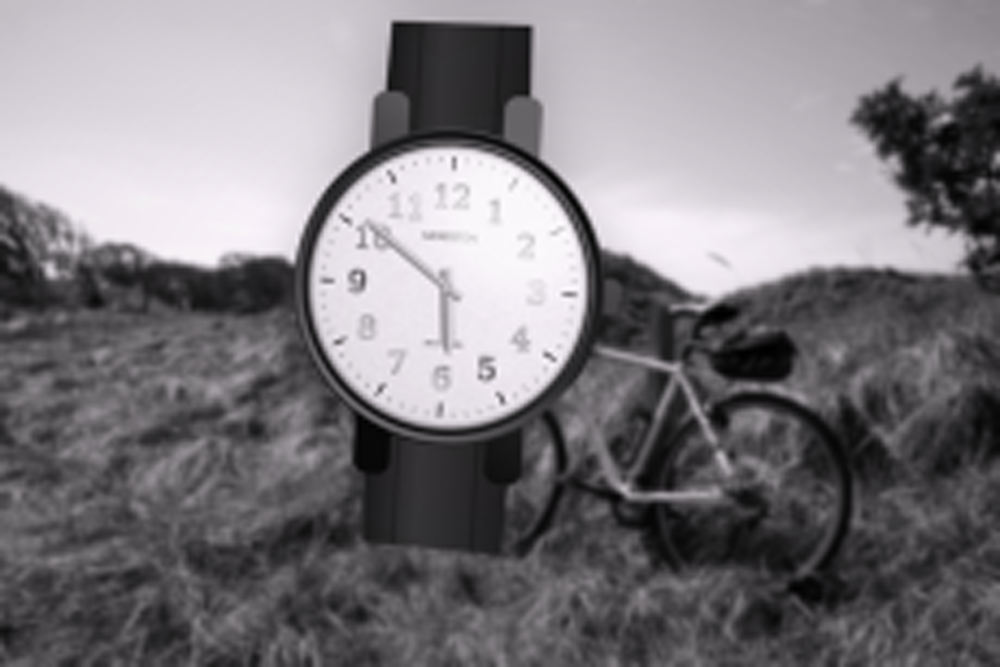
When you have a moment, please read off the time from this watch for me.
5:51
